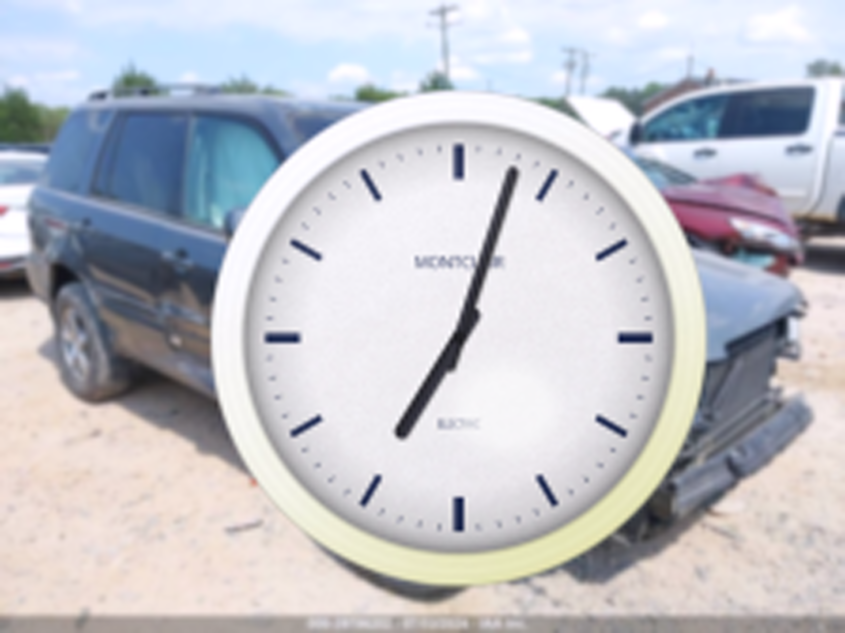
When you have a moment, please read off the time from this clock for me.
7:03
